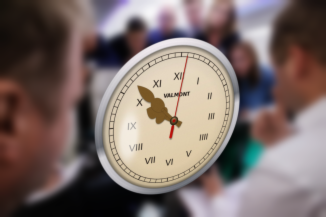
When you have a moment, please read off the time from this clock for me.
9:52:01
